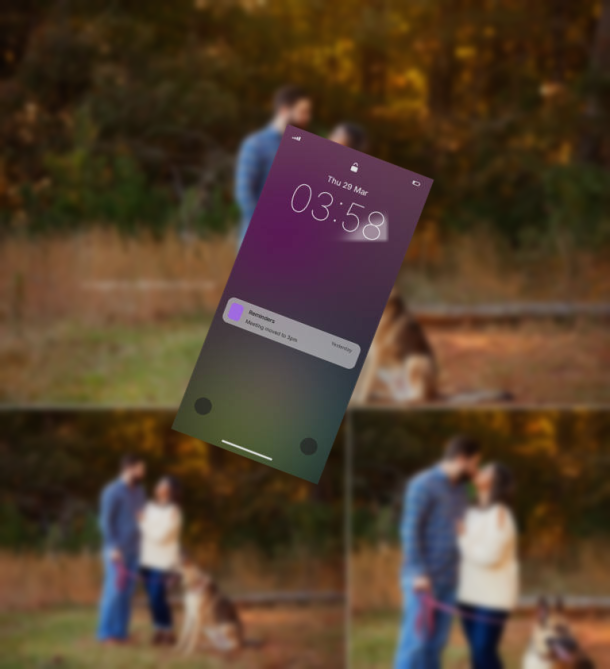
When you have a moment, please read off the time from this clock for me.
3:58
